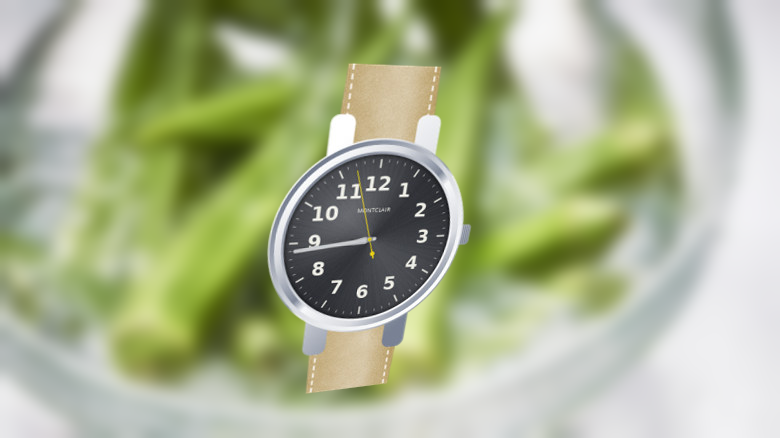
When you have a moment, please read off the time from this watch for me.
8:43:57
